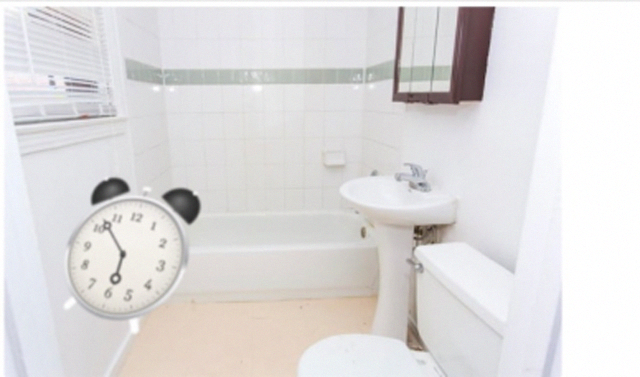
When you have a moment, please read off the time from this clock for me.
5:52
